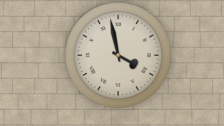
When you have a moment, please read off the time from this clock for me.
3:58
